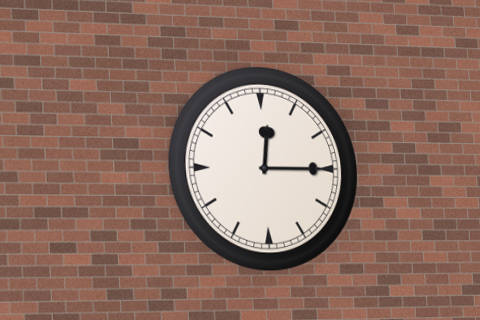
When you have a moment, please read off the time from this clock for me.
12:15
